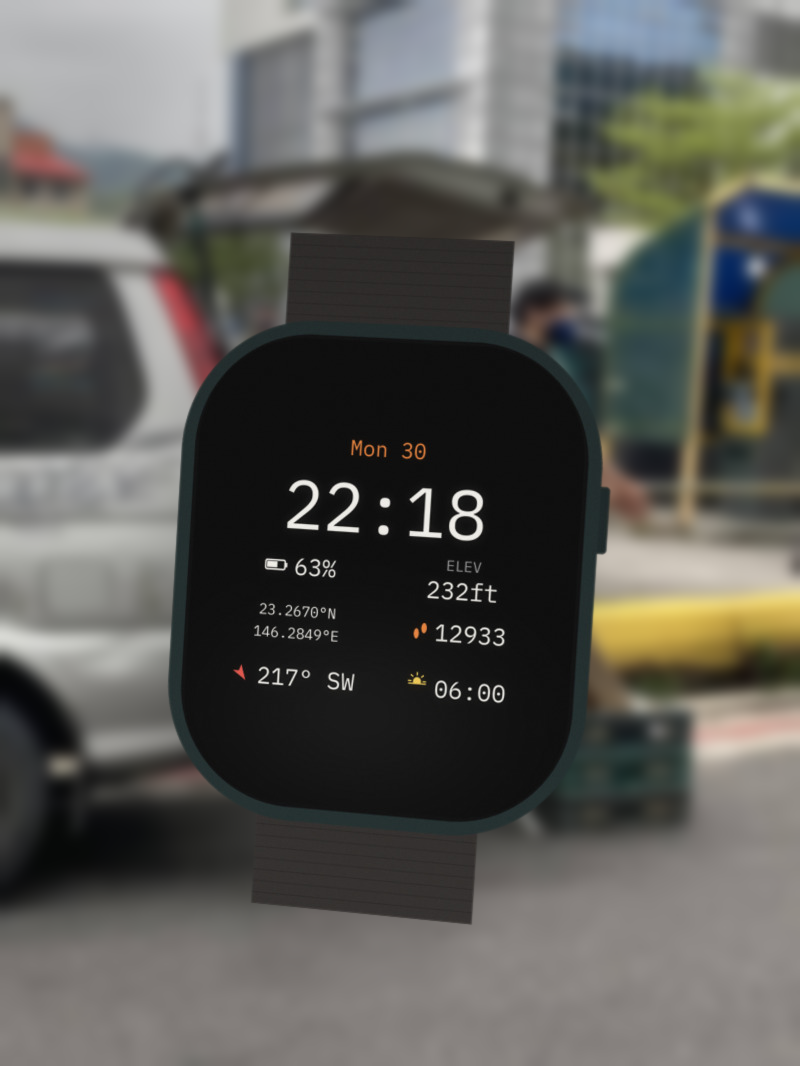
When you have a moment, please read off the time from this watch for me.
22:18
